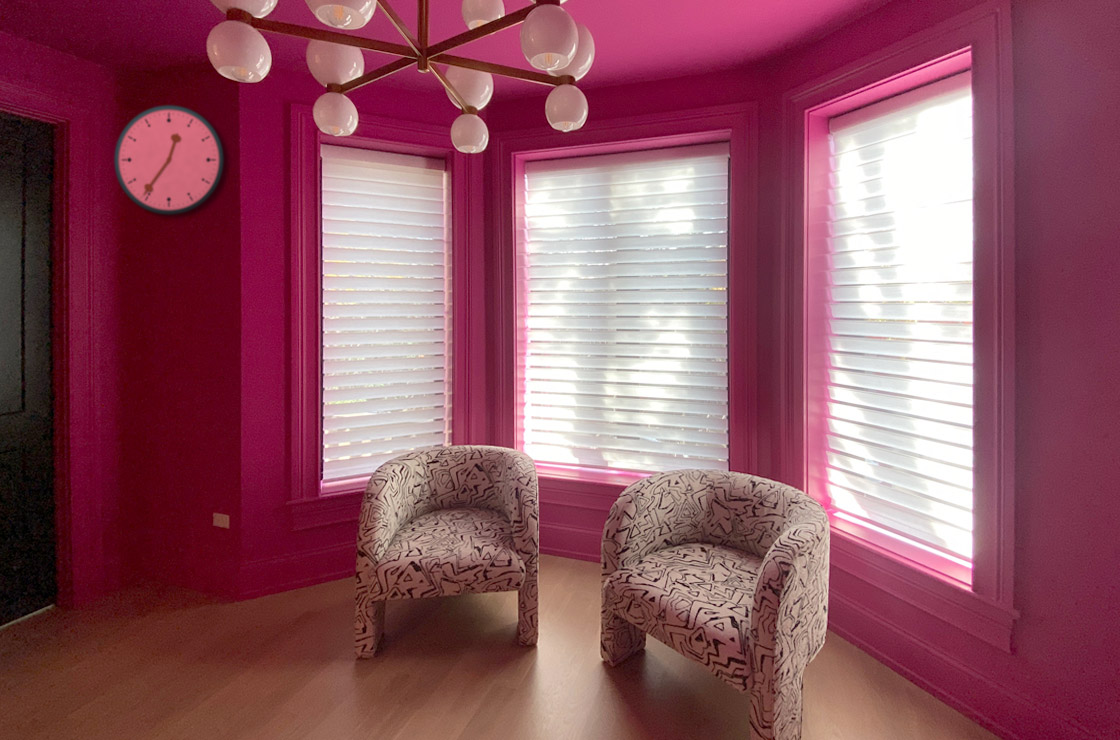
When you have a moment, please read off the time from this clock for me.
12:36
